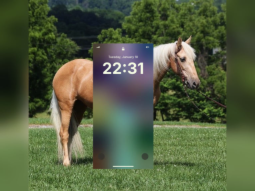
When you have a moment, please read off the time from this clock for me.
22:31
